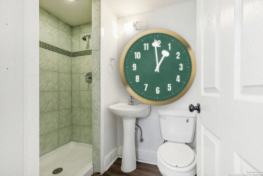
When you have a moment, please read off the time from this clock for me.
12:59
